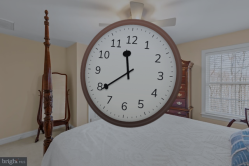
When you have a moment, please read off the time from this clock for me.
11:39
